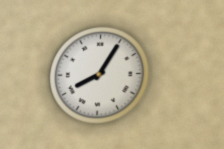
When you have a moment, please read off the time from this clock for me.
8:05
